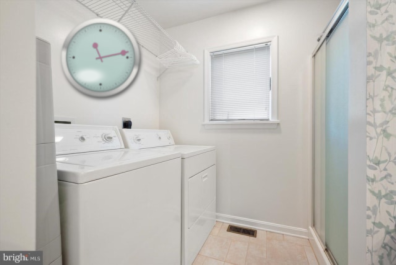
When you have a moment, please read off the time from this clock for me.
11:13
